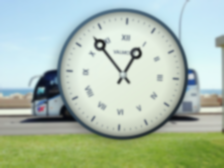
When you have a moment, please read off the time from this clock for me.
12:53
